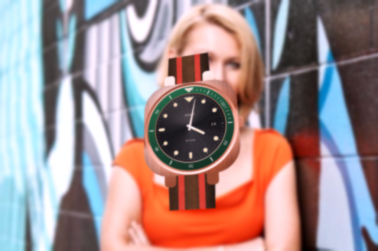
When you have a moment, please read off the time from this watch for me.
4:02
